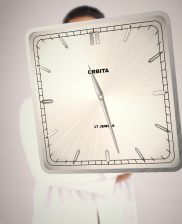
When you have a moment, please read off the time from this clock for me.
11:28
